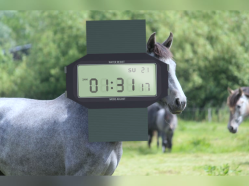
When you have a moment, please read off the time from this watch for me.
1:31:17
